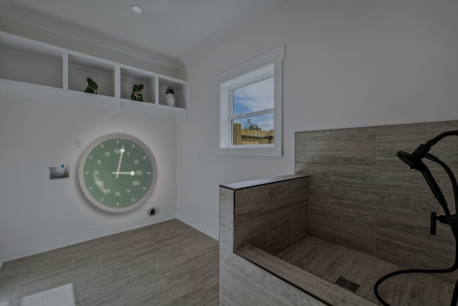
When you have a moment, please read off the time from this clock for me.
3:02
